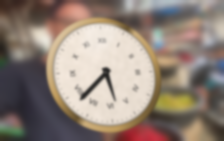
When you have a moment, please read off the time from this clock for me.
5:38
